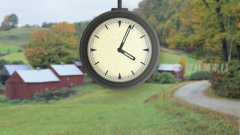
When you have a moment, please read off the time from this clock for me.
4:04
